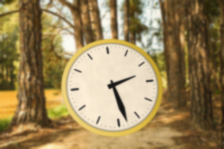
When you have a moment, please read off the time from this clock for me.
2:28
